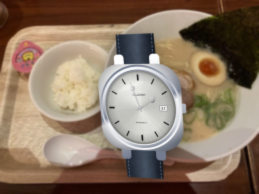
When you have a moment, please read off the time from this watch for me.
1:57
